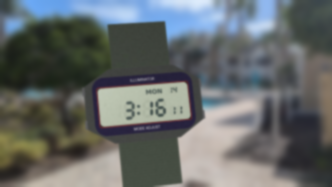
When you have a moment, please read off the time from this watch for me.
3:16
